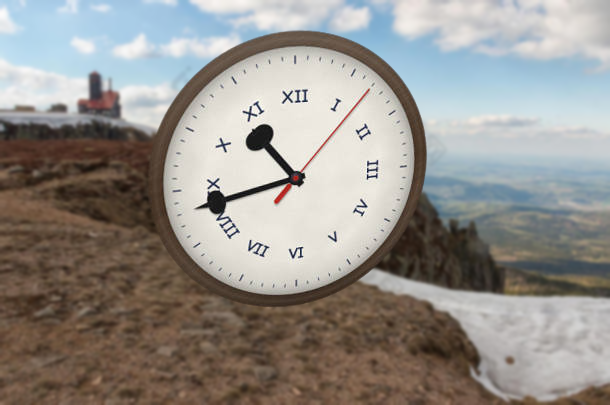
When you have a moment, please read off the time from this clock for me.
10:43:07
